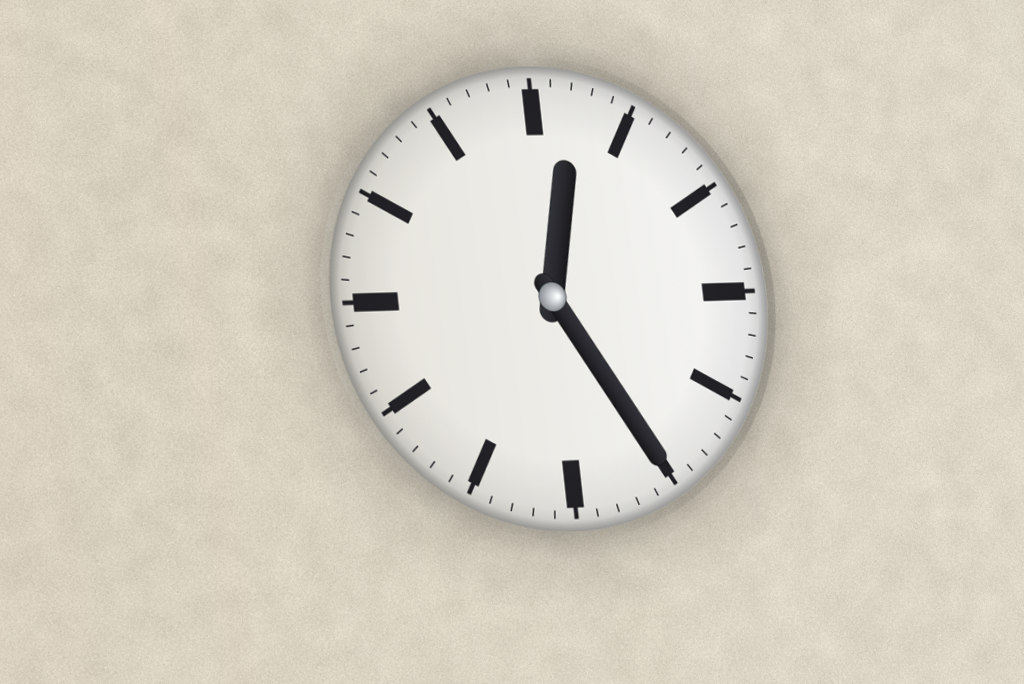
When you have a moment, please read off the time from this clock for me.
12:25
